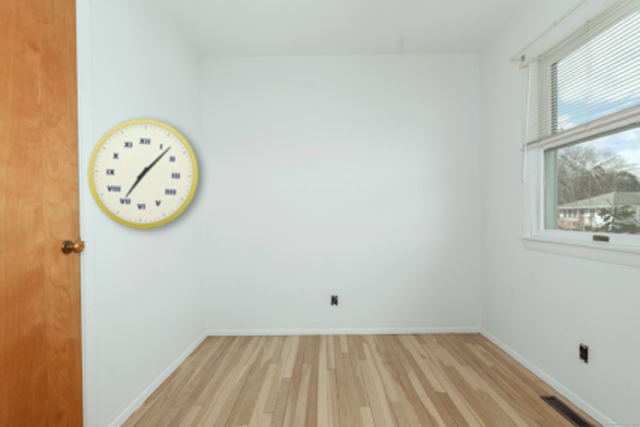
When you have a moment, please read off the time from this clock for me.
7:07
